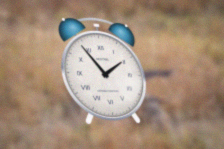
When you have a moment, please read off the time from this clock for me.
1:54
